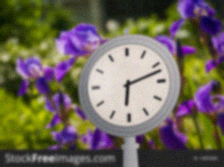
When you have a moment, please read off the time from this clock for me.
6:12
